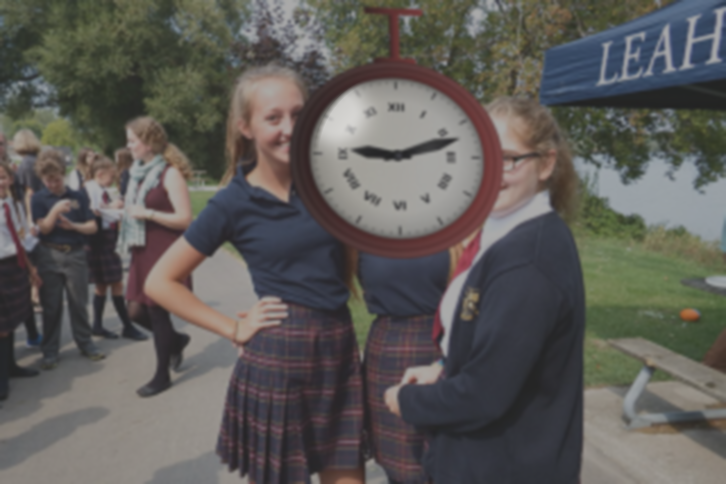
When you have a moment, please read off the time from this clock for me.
9:12
